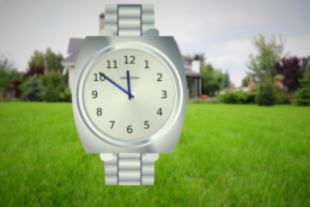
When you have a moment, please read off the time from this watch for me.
11:51
